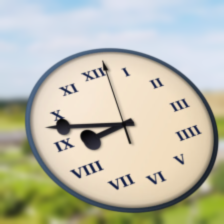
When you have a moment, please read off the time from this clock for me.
8:48:02
